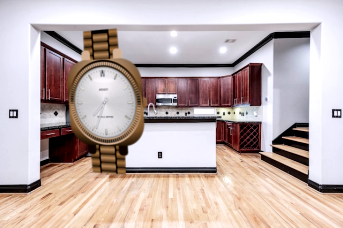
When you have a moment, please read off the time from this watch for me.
7:34
